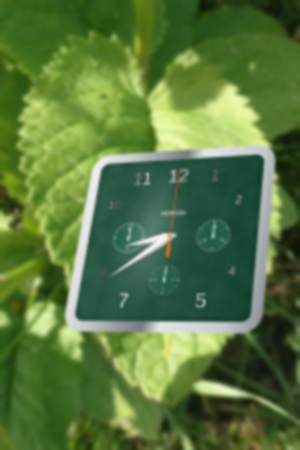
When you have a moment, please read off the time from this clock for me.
8:39
